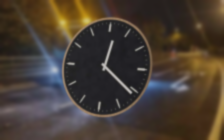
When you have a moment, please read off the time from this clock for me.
12:21
